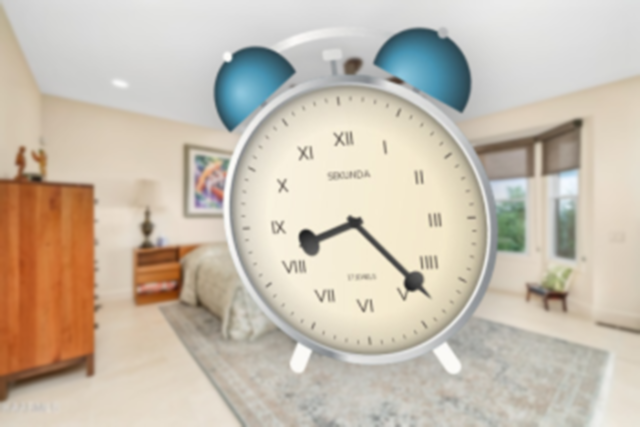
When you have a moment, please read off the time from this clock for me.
8:23
